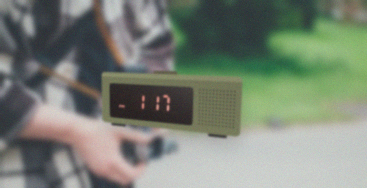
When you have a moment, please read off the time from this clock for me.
1:17
